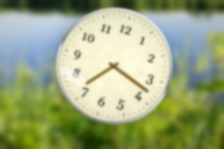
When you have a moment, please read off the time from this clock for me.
7:18
